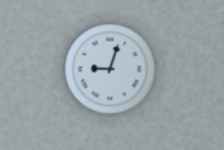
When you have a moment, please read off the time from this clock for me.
9:03
